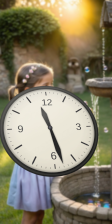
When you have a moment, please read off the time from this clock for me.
11:28
